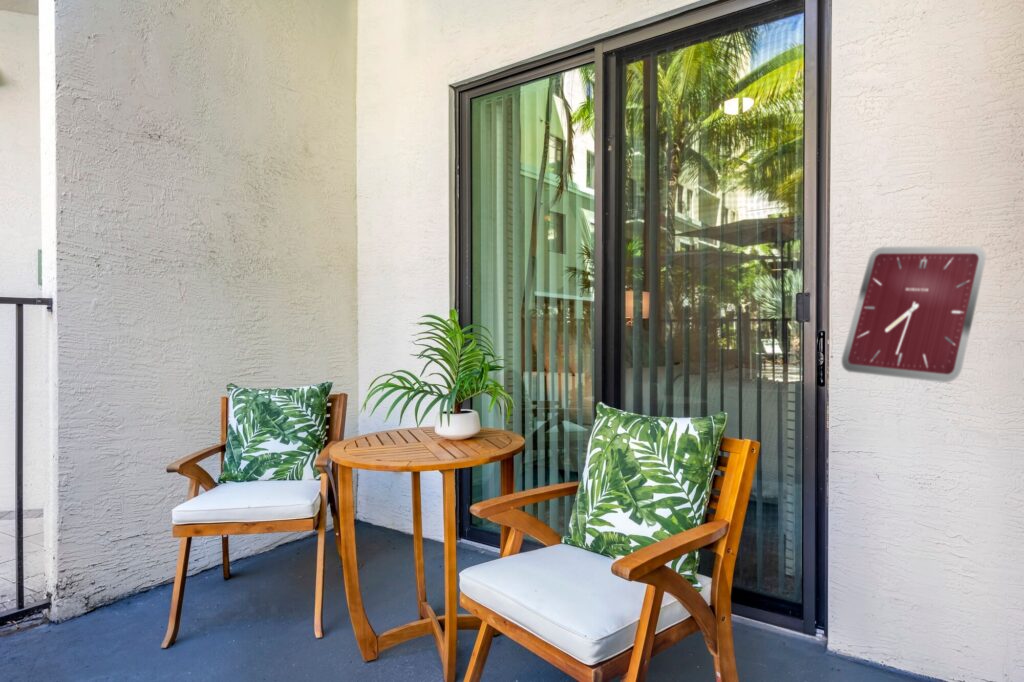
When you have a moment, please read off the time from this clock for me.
7:31
